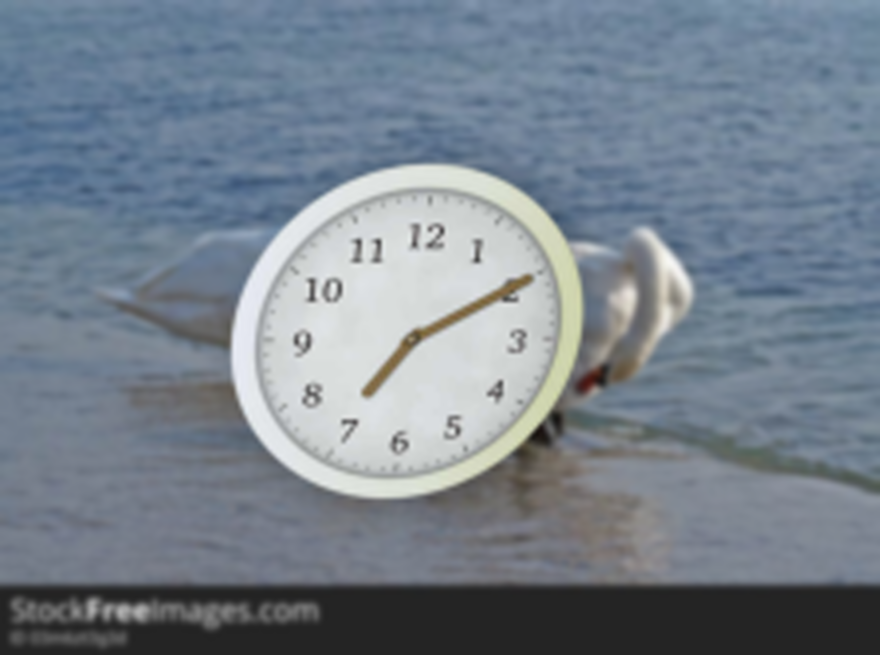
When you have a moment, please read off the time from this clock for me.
7:10
